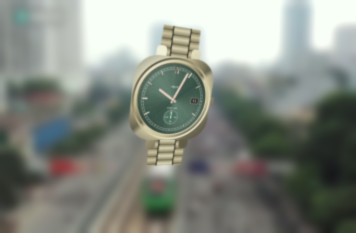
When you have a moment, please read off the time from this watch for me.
10:04
